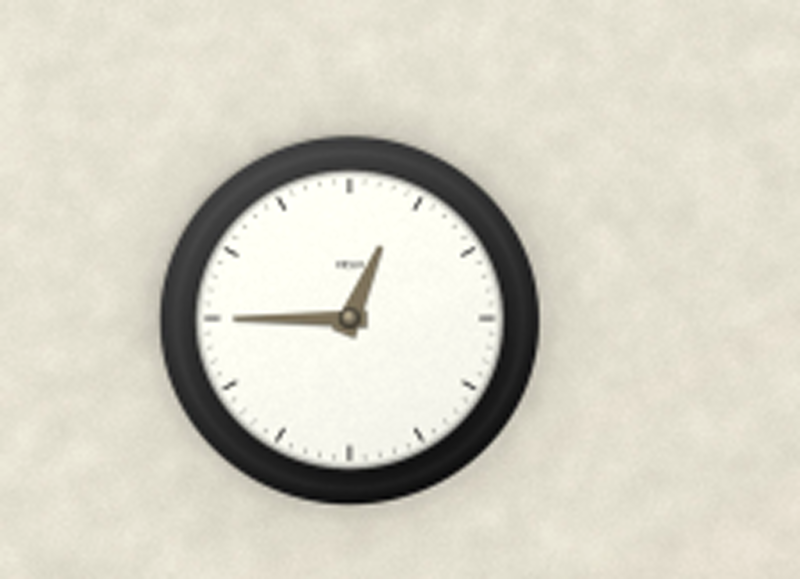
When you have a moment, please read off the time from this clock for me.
12:45
